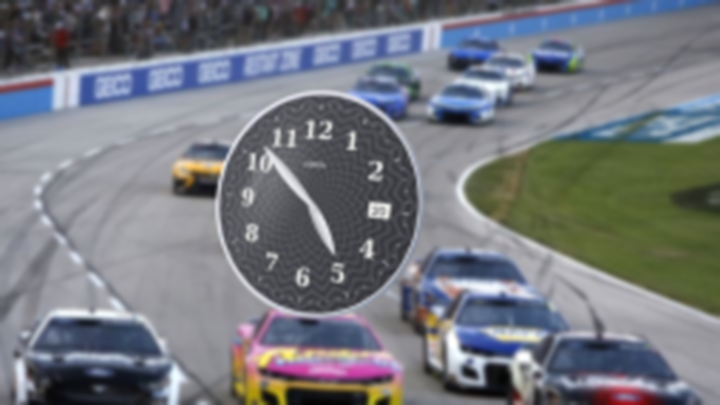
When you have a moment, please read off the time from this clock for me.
4:52
